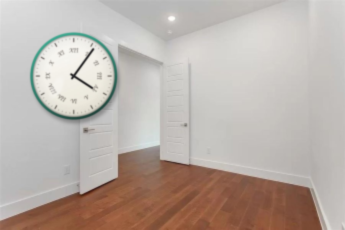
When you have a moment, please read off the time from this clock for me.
4:06
